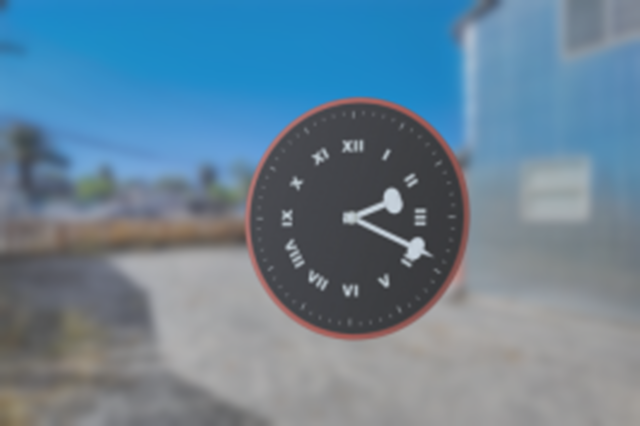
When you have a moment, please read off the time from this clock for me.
2:19
